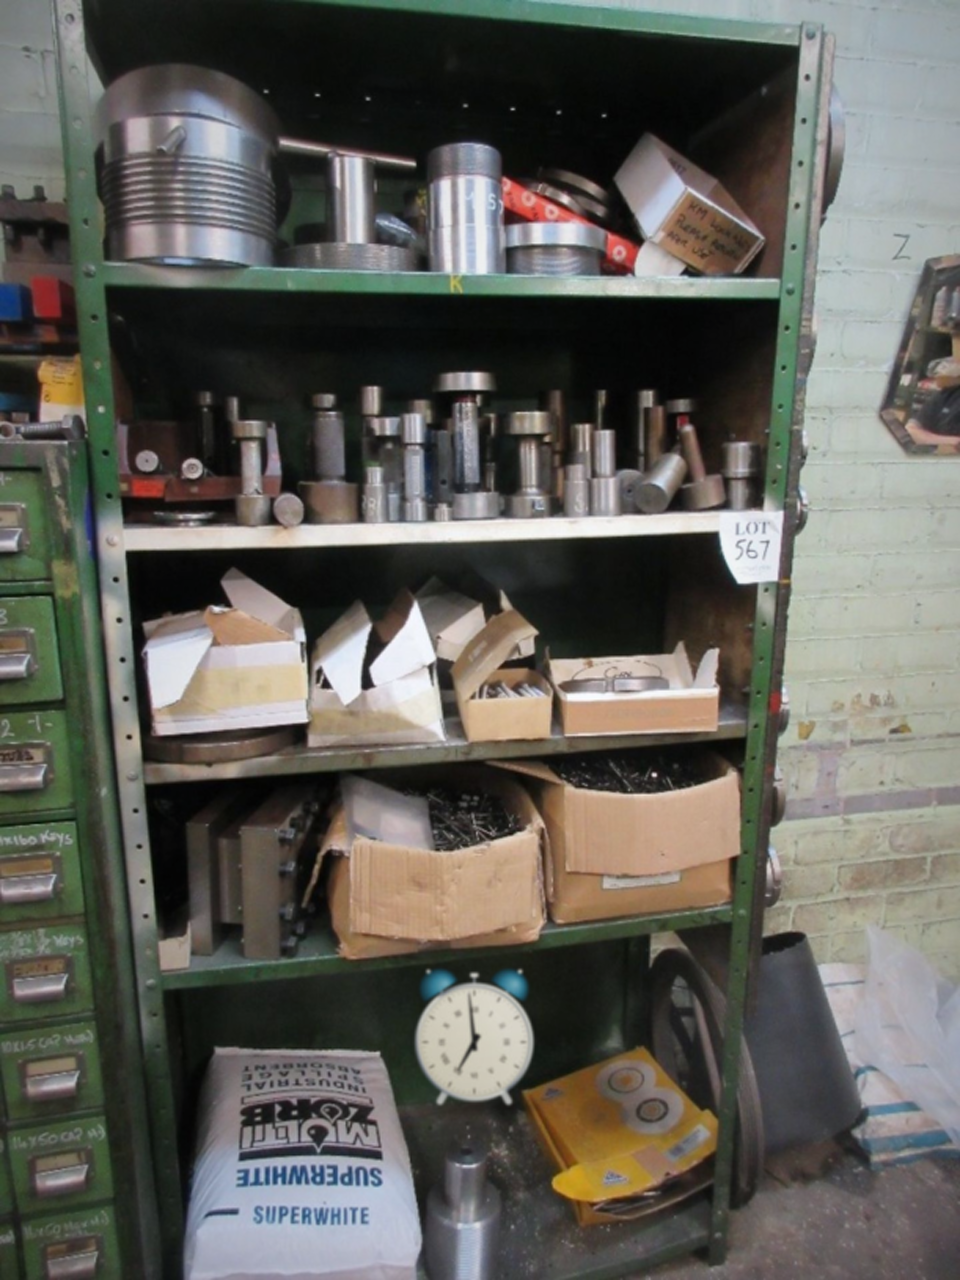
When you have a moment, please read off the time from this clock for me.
6:59
